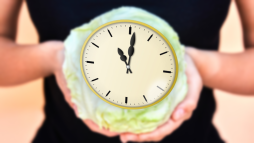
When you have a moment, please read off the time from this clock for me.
11:01
